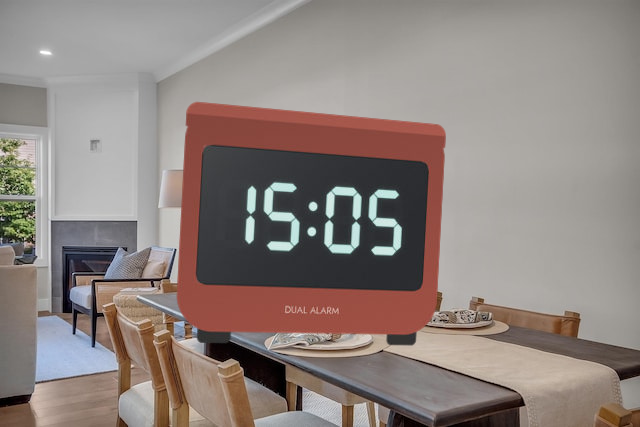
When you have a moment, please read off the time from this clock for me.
15:05
